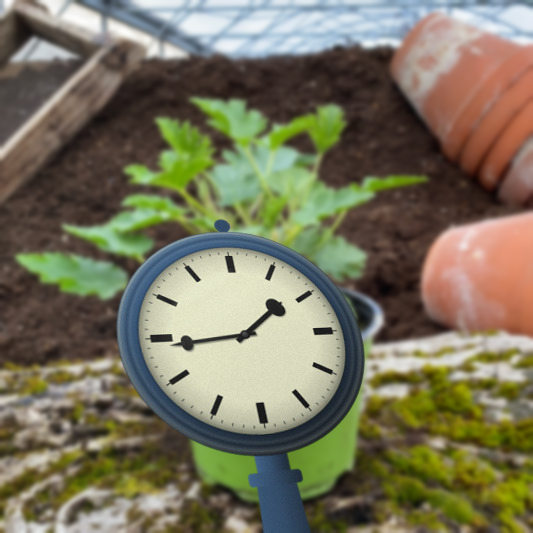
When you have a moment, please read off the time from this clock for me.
1:44
